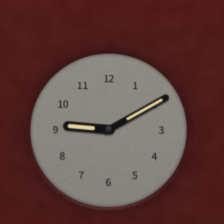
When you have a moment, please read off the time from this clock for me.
9:10
